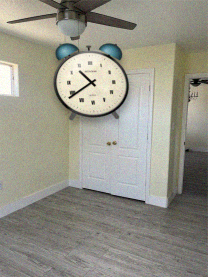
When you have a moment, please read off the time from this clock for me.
10:39
